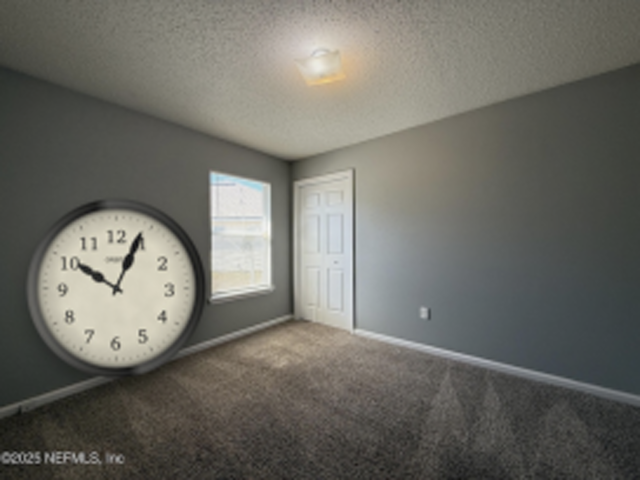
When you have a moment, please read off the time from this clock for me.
10:04
